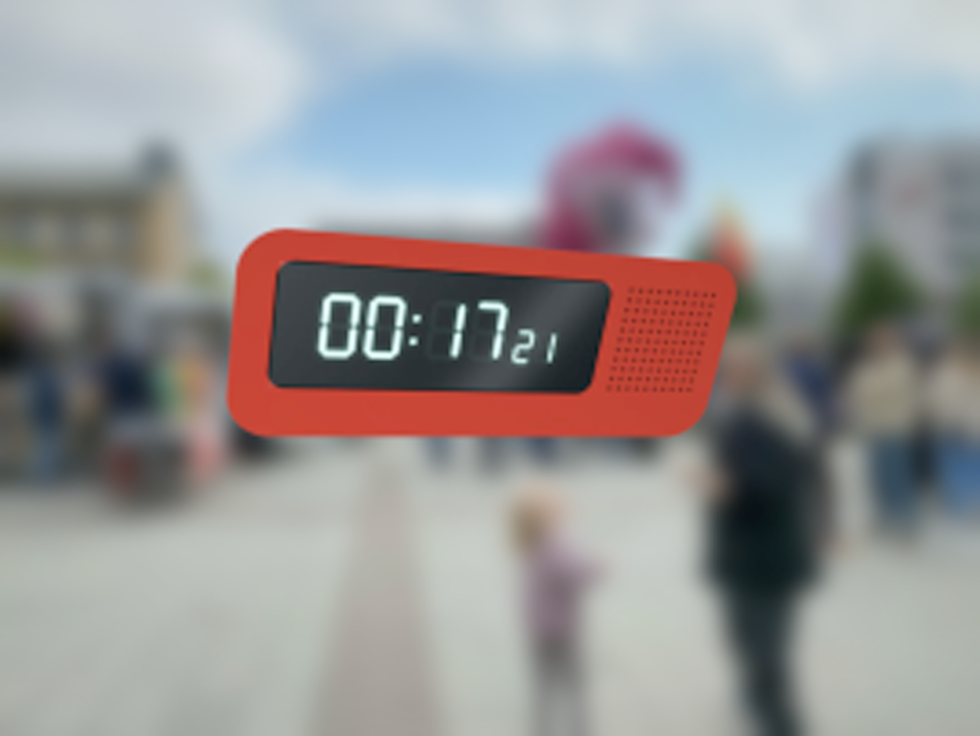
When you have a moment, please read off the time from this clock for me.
0:17:21
